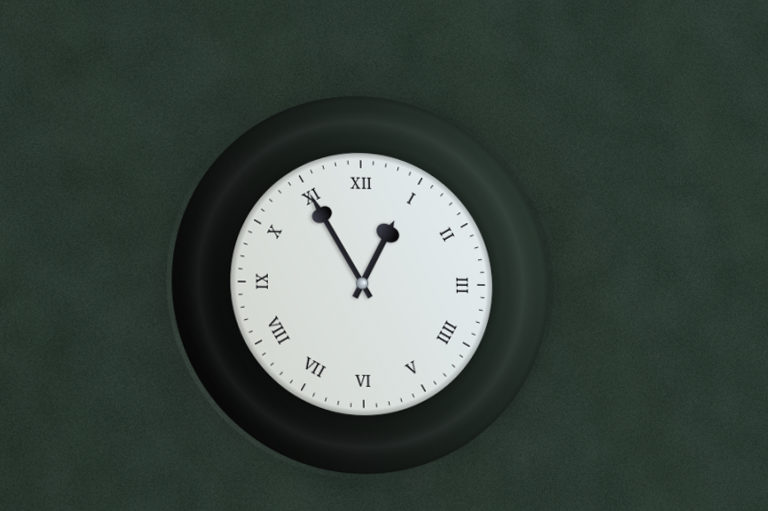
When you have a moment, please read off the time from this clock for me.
12:55
